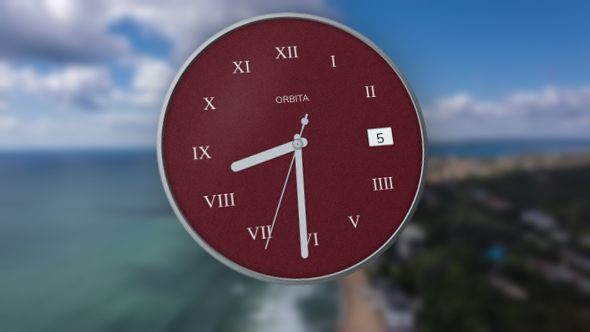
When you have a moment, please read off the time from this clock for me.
8:30:34
